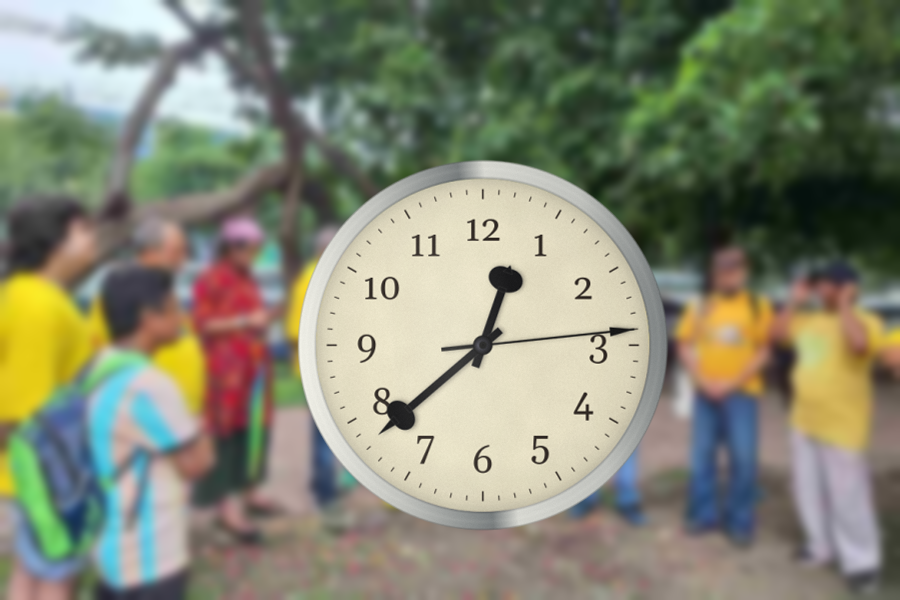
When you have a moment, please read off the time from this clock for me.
12:38:14
